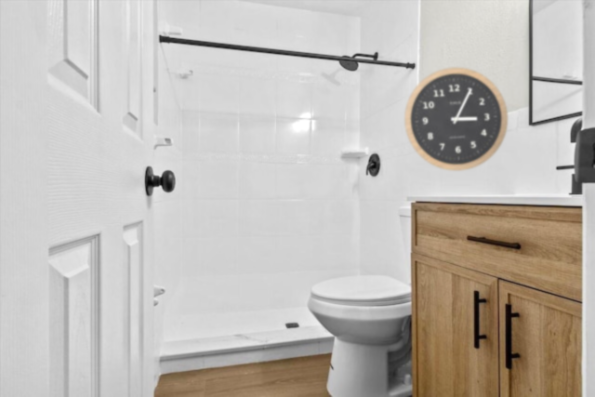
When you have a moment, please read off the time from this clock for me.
3:05
